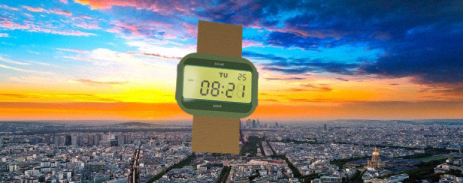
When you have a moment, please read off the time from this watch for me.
8:21
